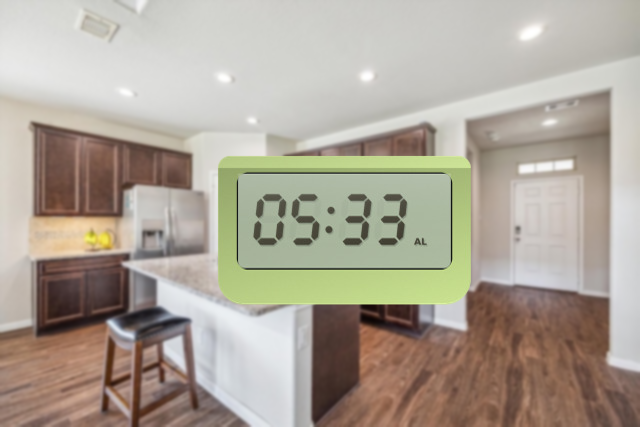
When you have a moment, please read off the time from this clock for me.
5:33
